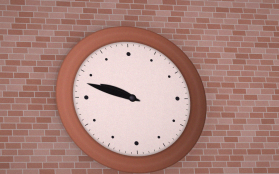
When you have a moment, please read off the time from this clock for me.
9:48
